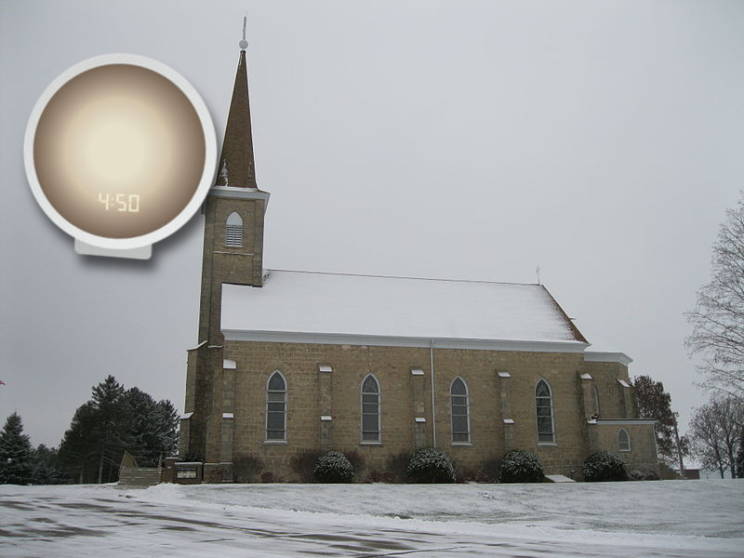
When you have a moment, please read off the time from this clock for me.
4:50
